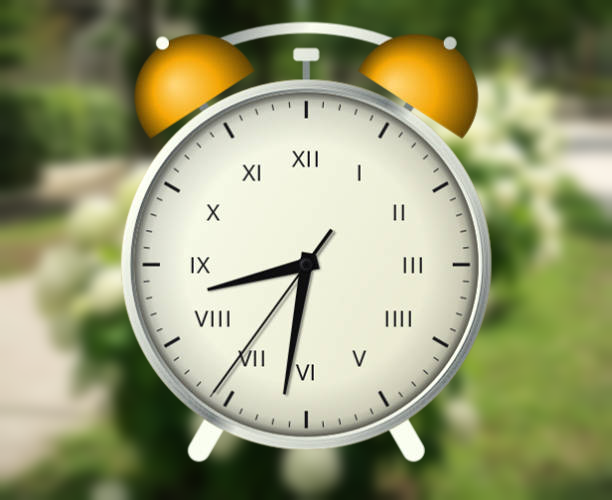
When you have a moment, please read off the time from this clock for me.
8:31:36
